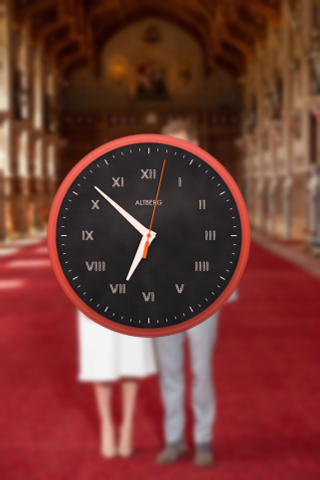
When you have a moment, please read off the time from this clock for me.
6:52:02
